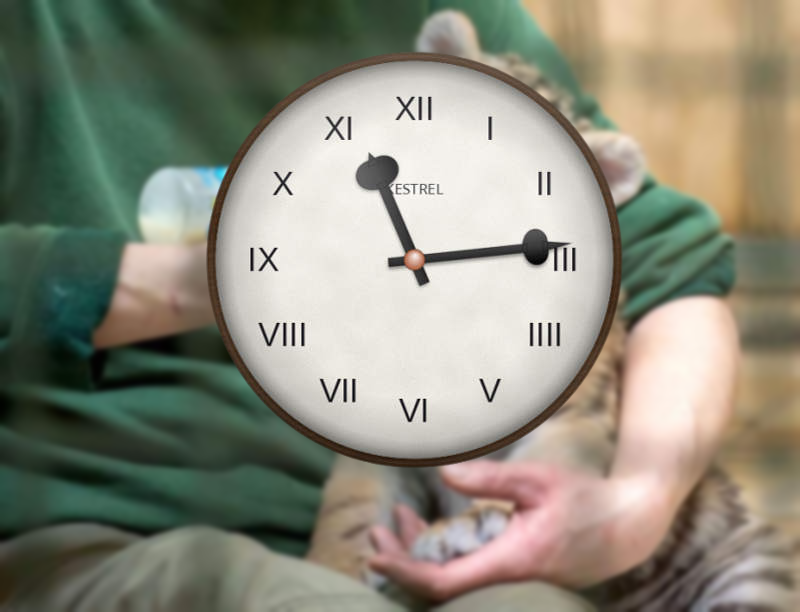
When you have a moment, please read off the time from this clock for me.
11:14
